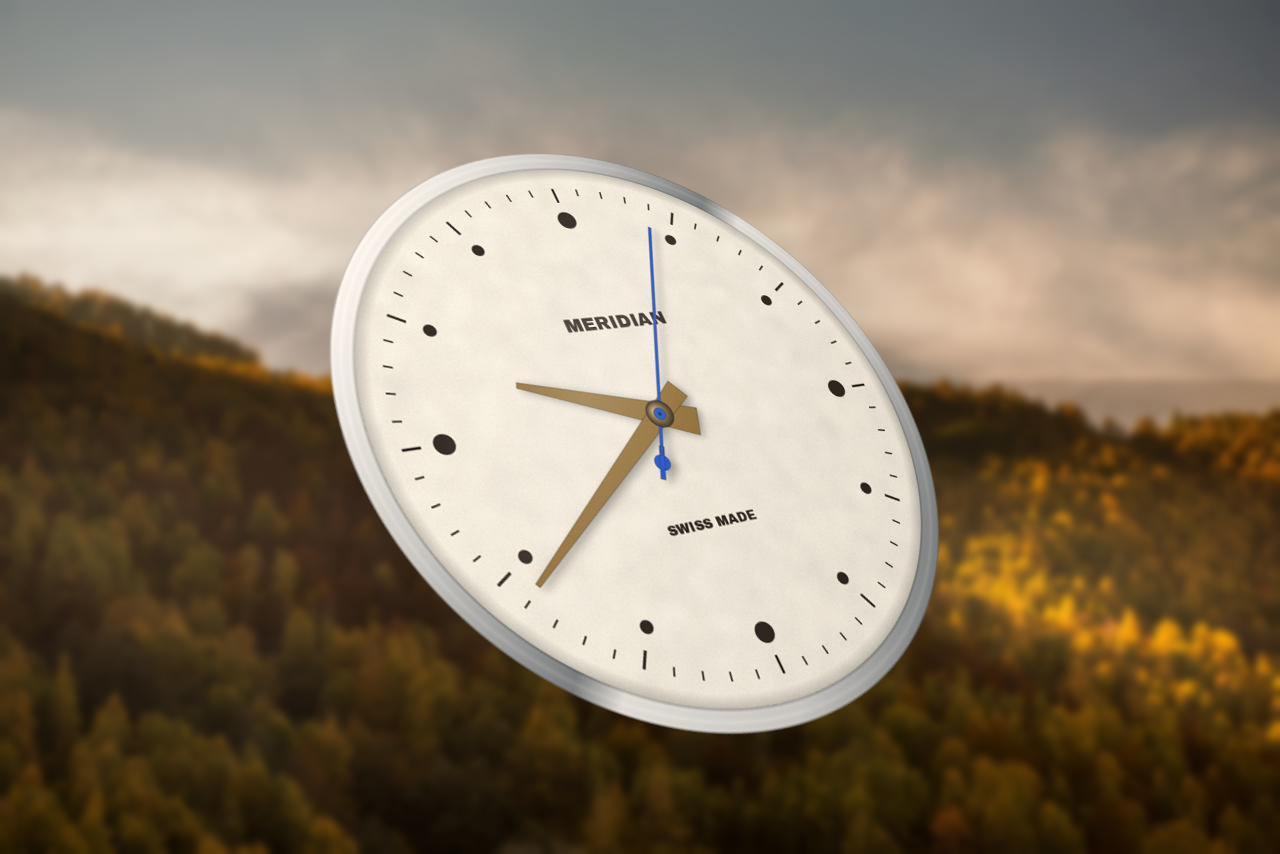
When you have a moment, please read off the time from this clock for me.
9:39:04
